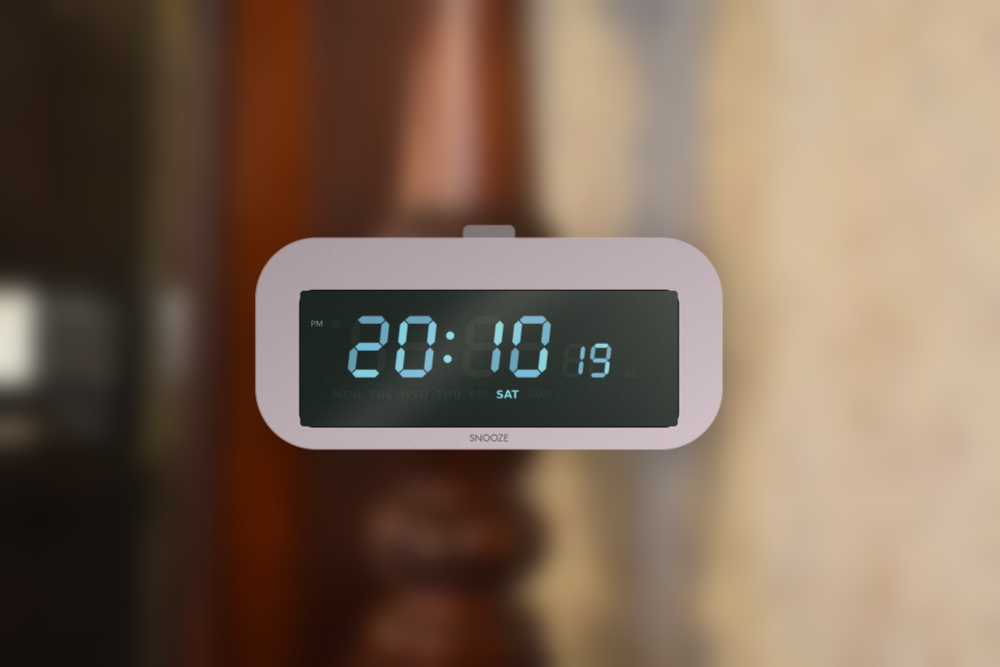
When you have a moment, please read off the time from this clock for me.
20:10:19
